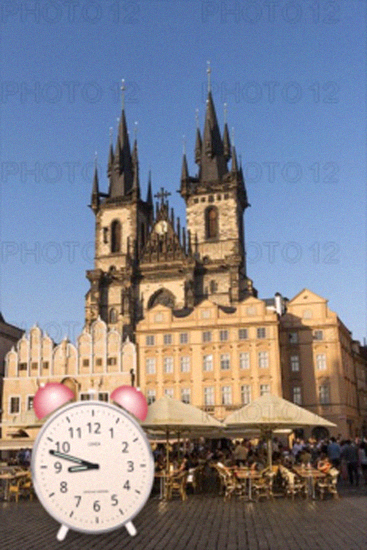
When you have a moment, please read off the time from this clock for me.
8:48
